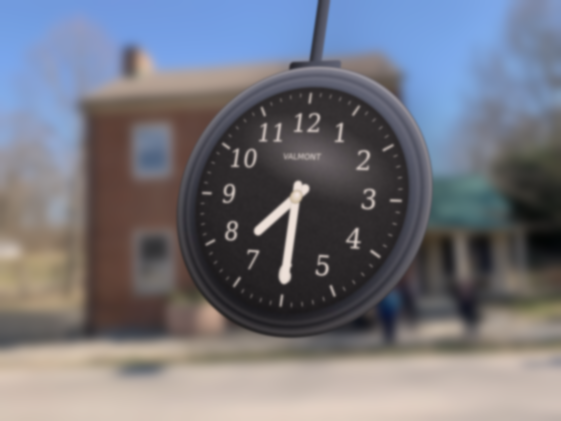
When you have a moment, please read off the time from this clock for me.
7:30
